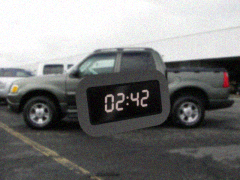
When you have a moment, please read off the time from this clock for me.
2:42
